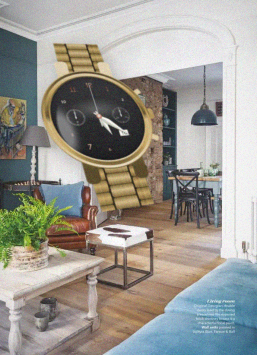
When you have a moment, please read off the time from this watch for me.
5:22
